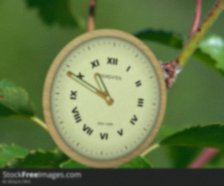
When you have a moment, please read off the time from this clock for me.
10:49
